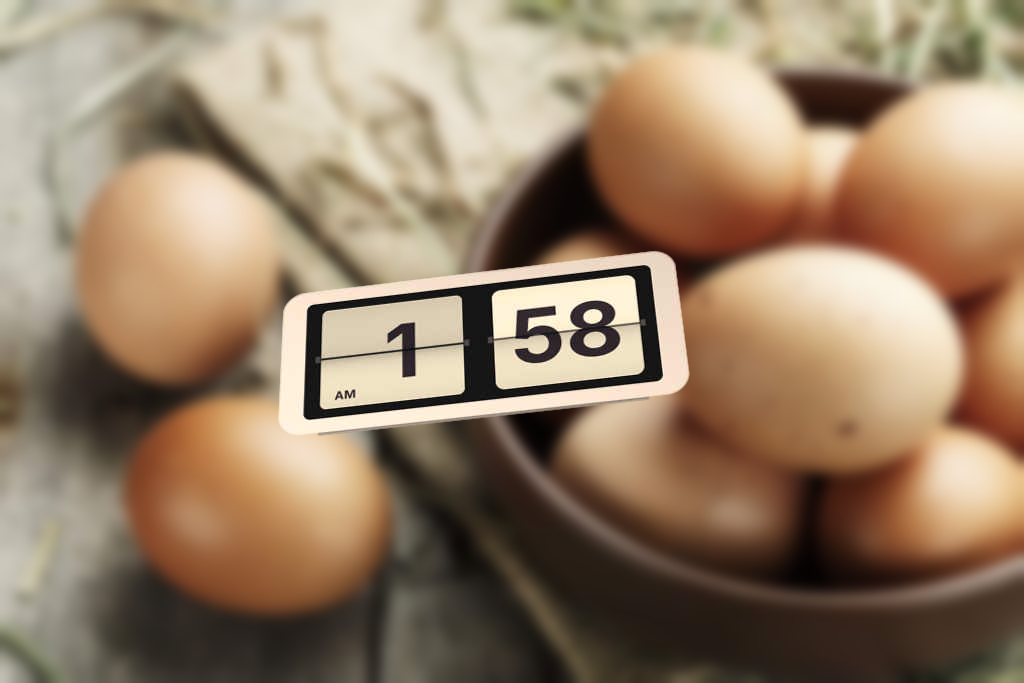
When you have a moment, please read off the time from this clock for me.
1:58
